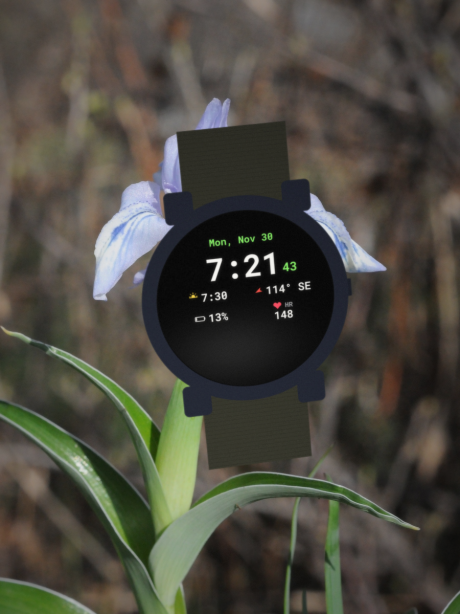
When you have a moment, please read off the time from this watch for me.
7:21:43
